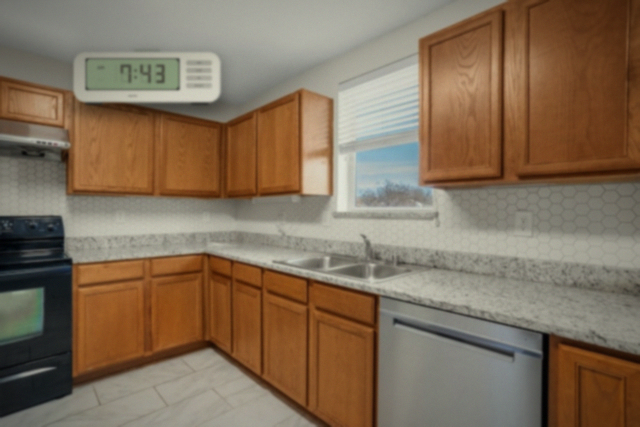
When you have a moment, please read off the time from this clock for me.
7:43
